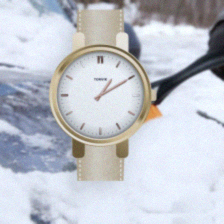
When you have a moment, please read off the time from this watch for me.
1:10
